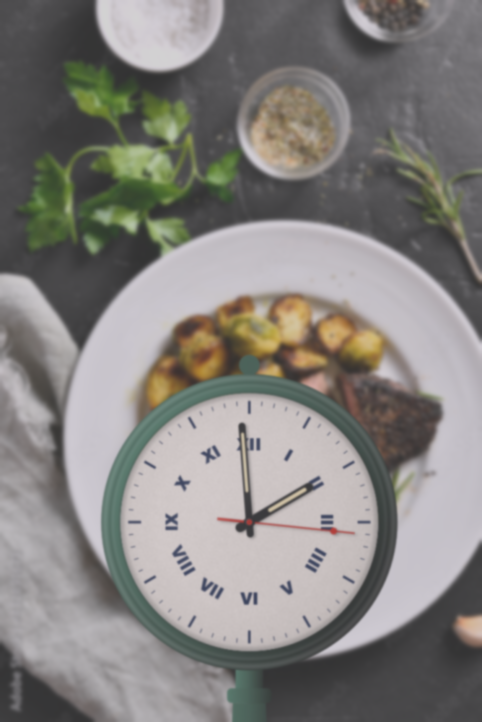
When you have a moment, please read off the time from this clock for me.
1:59:16
